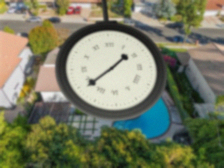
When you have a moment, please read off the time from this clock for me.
1:39
